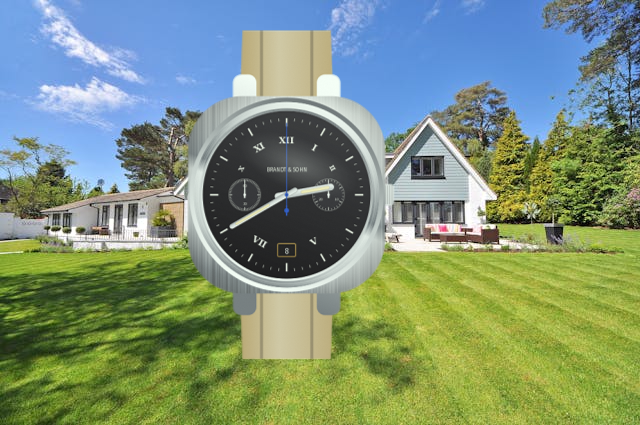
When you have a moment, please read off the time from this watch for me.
2:40
